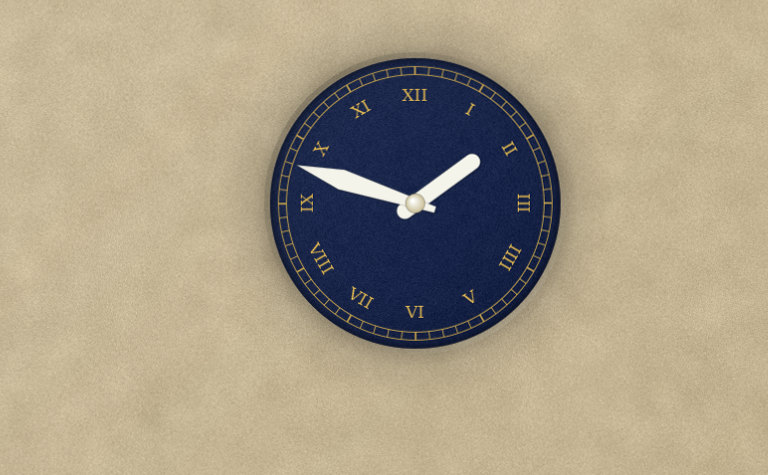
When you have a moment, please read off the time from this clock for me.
1:48
